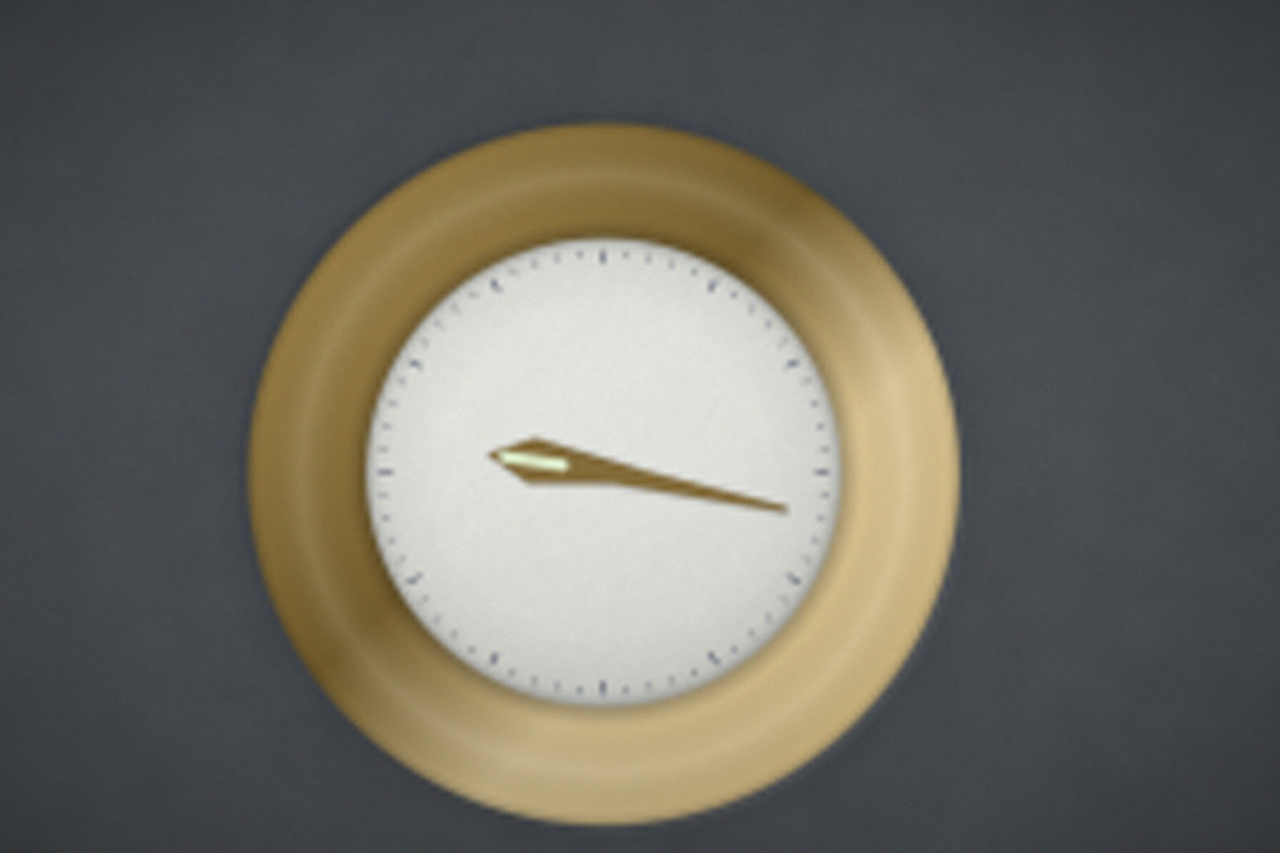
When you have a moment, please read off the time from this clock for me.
9:17
